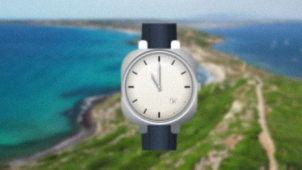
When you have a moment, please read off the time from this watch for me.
11:00
